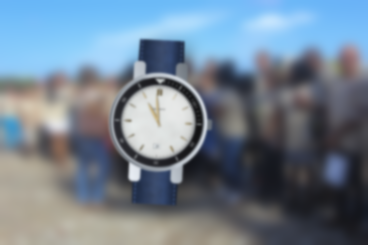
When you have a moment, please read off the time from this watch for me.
10:59
